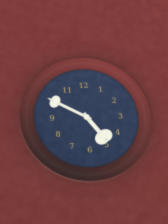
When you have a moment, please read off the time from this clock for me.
4:50
